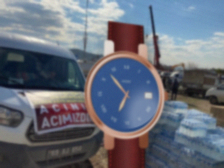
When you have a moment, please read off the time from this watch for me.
6:53
